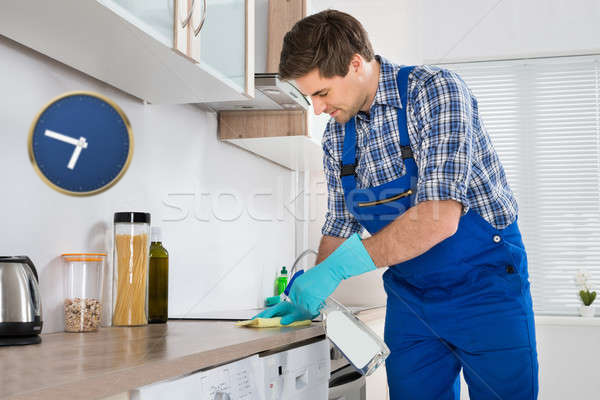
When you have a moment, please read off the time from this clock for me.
6:48
